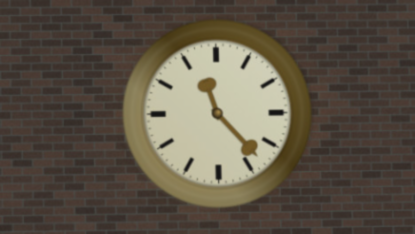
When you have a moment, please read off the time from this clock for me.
11:23
